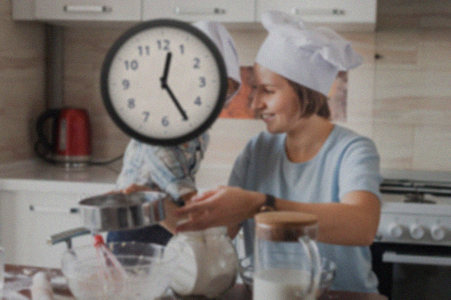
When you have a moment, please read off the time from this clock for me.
12:25
